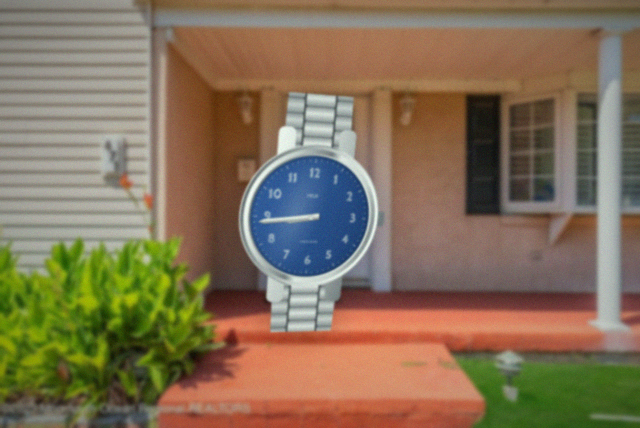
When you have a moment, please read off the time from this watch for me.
8:44
